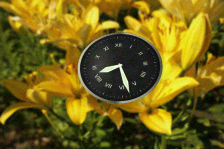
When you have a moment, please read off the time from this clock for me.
8:28
